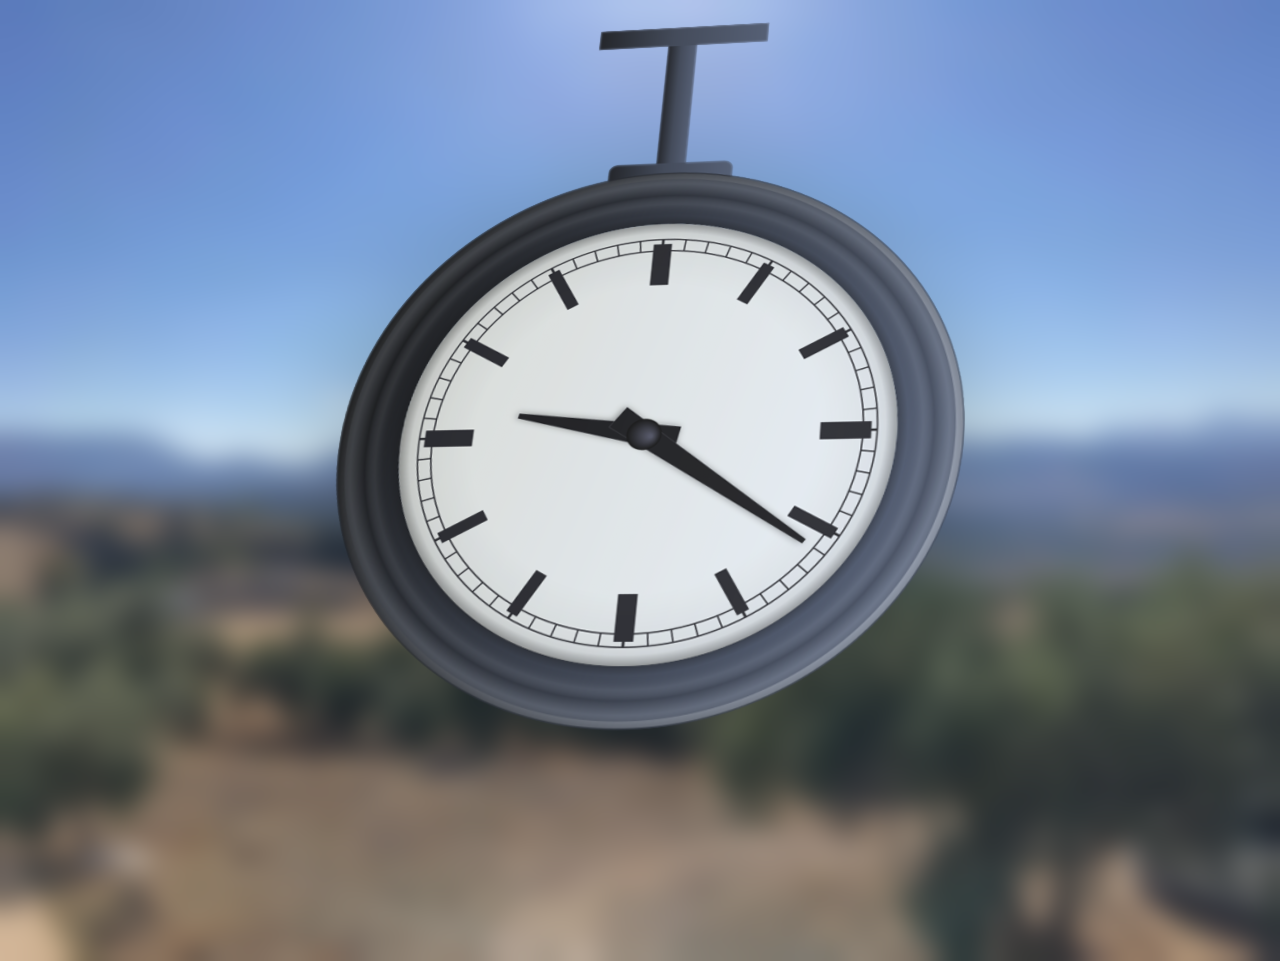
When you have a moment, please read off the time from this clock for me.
9:21
